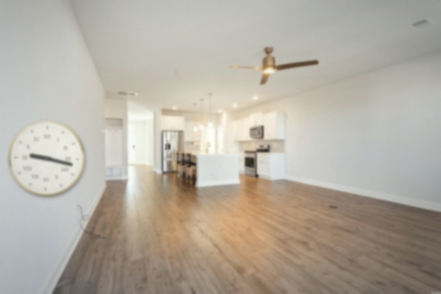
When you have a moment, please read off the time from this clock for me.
9:17
